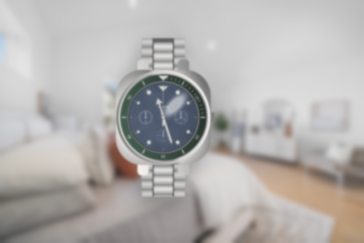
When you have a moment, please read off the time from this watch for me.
11:27
